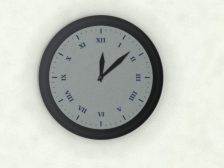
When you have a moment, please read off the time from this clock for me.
12:08
